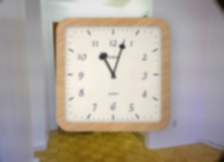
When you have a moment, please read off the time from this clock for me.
11:03
